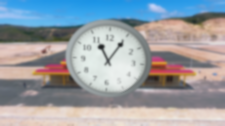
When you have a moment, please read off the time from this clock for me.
11:05
